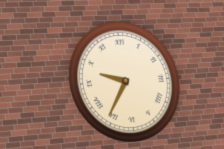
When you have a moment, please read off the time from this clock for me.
9:36
